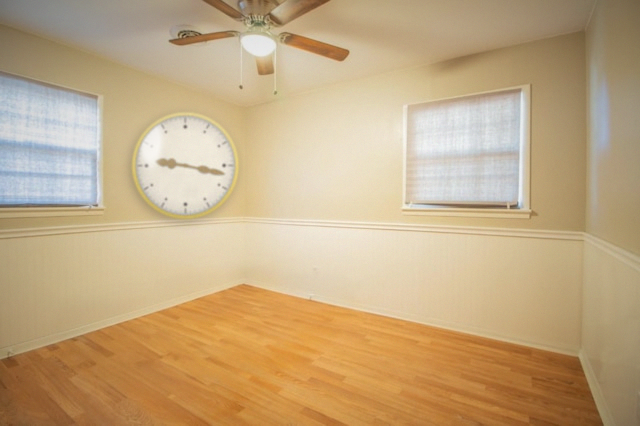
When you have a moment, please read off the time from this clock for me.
9:17
